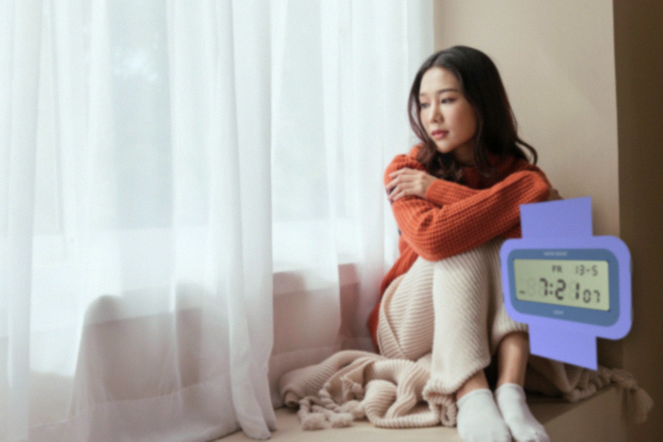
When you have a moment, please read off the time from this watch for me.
7:21:07
